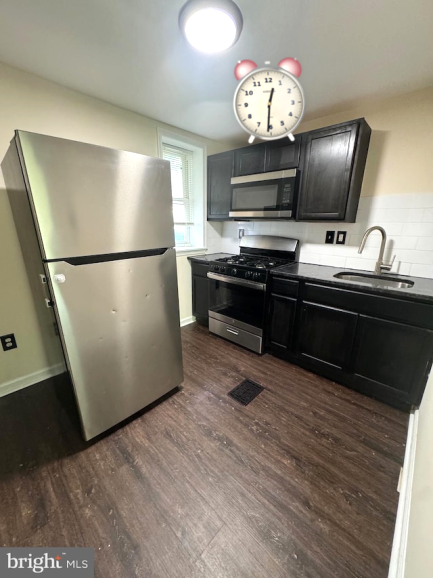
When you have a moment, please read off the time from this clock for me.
12:31
